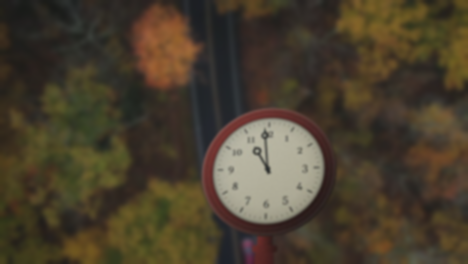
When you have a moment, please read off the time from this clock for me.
10:59
